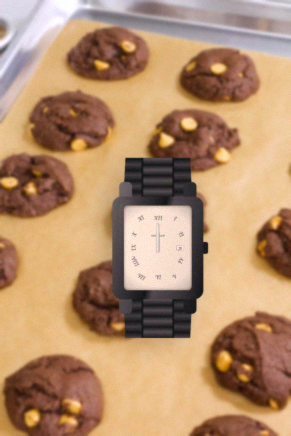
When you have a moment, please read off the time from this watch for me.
12:00
